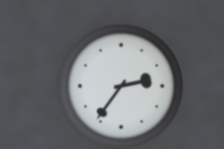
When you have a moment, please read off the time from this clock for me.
2:36
